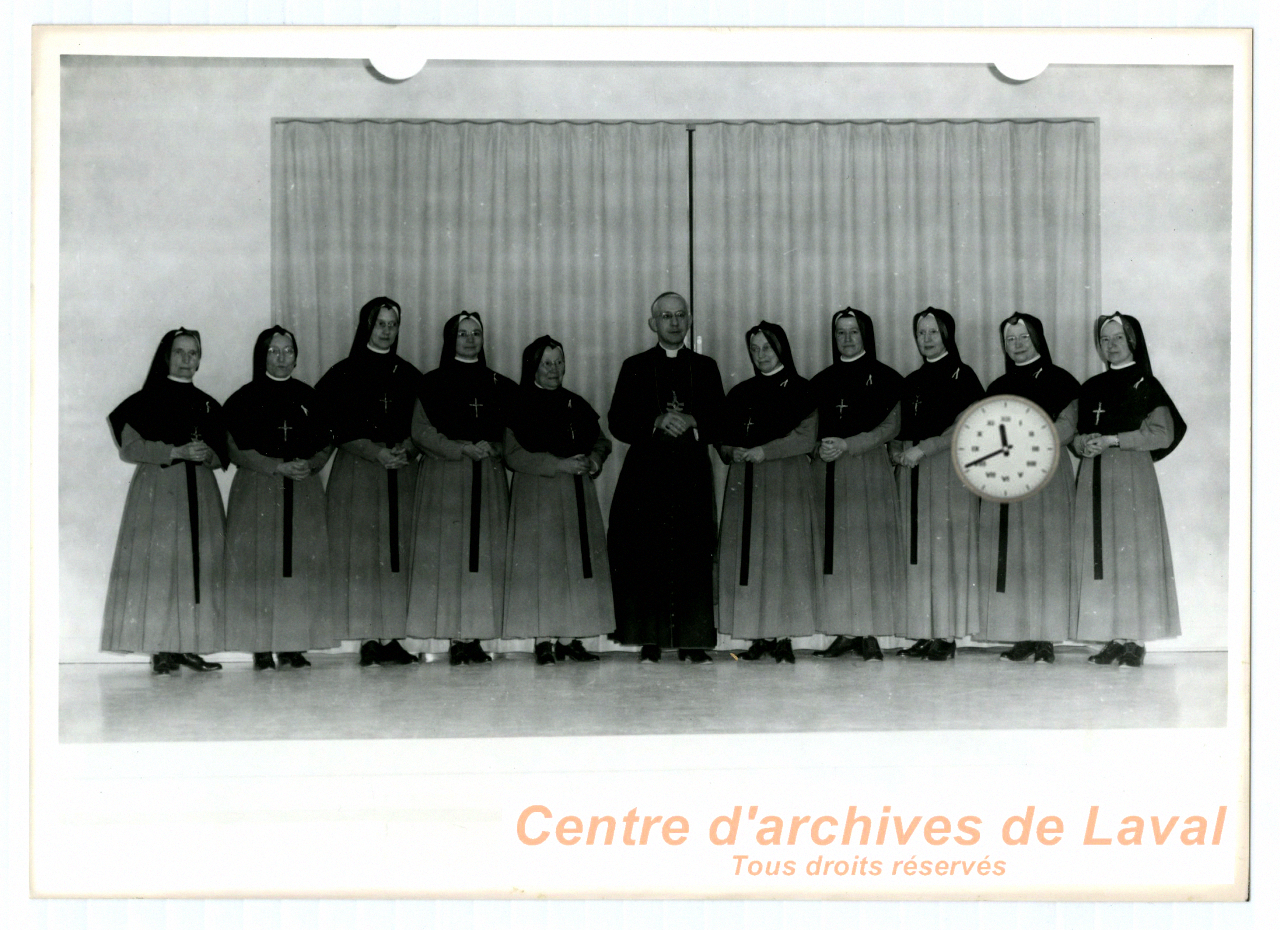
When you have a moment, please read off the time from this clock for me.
11:41
